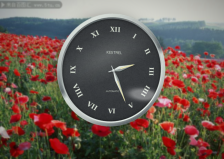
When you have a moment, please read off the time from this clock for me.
2:26
